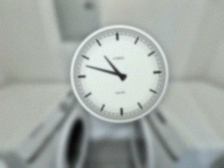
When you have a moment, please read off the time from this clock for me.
10:48
